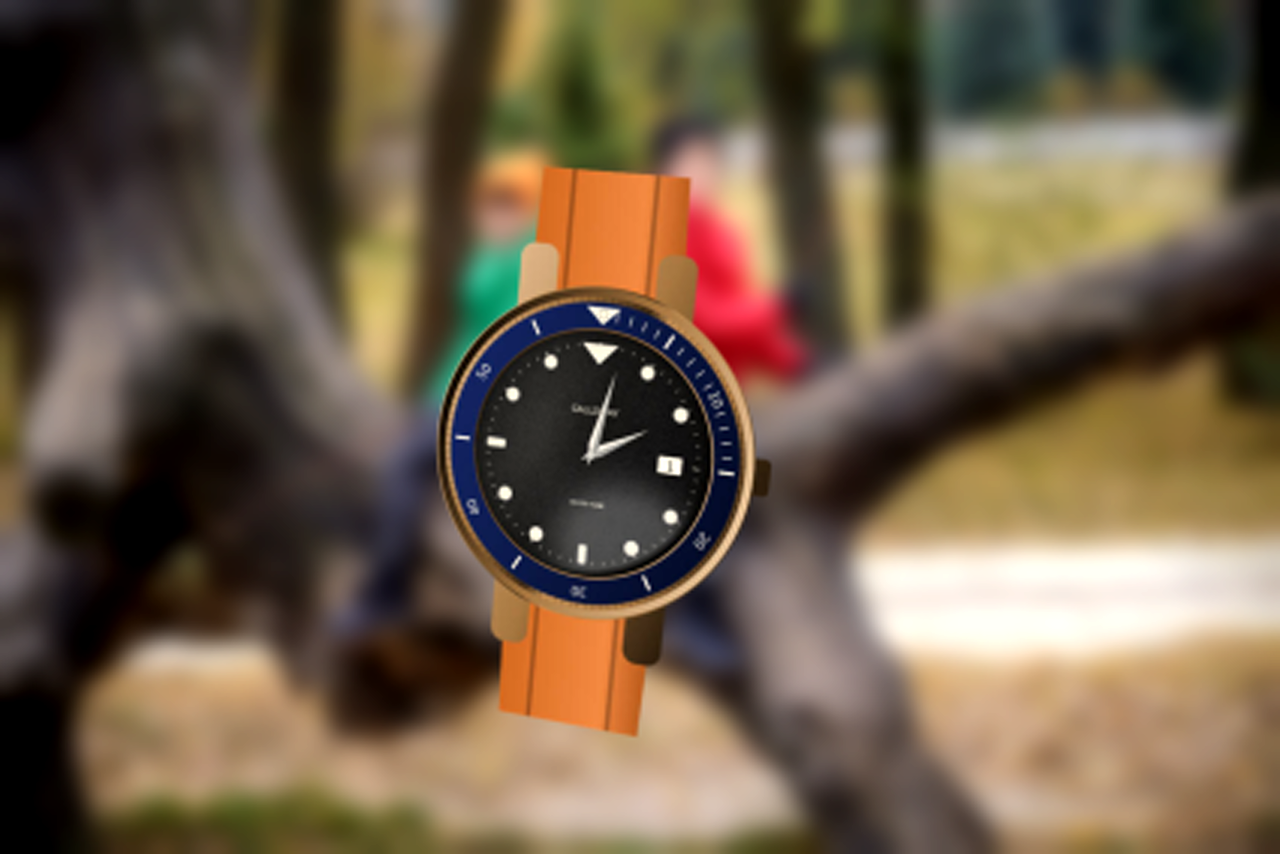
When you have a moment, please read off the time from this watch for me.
2:02
